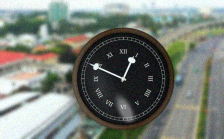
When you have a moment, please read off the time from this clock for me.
12:49
